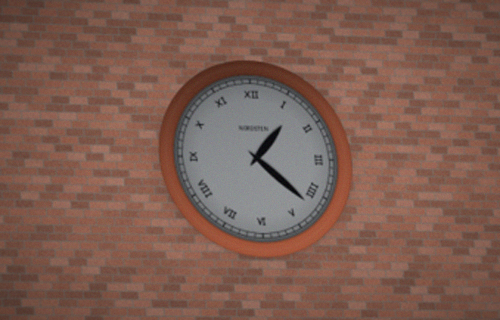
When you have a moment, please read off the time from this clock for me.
1:22
